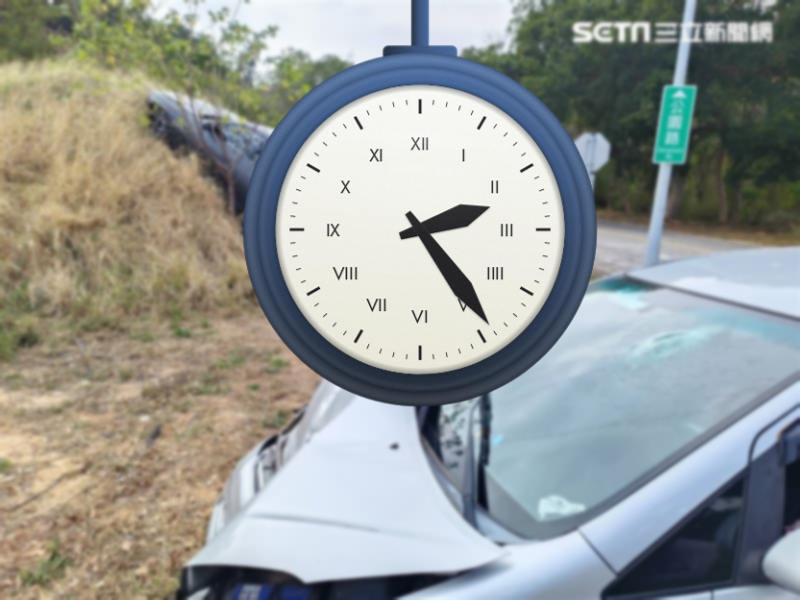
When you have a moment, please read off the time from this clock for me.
2:24
